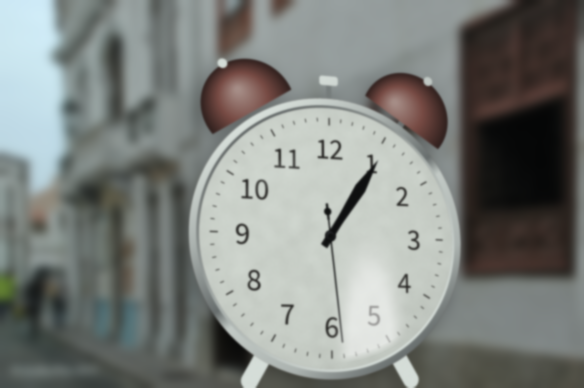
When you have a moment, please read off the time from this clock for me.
1:05:29
